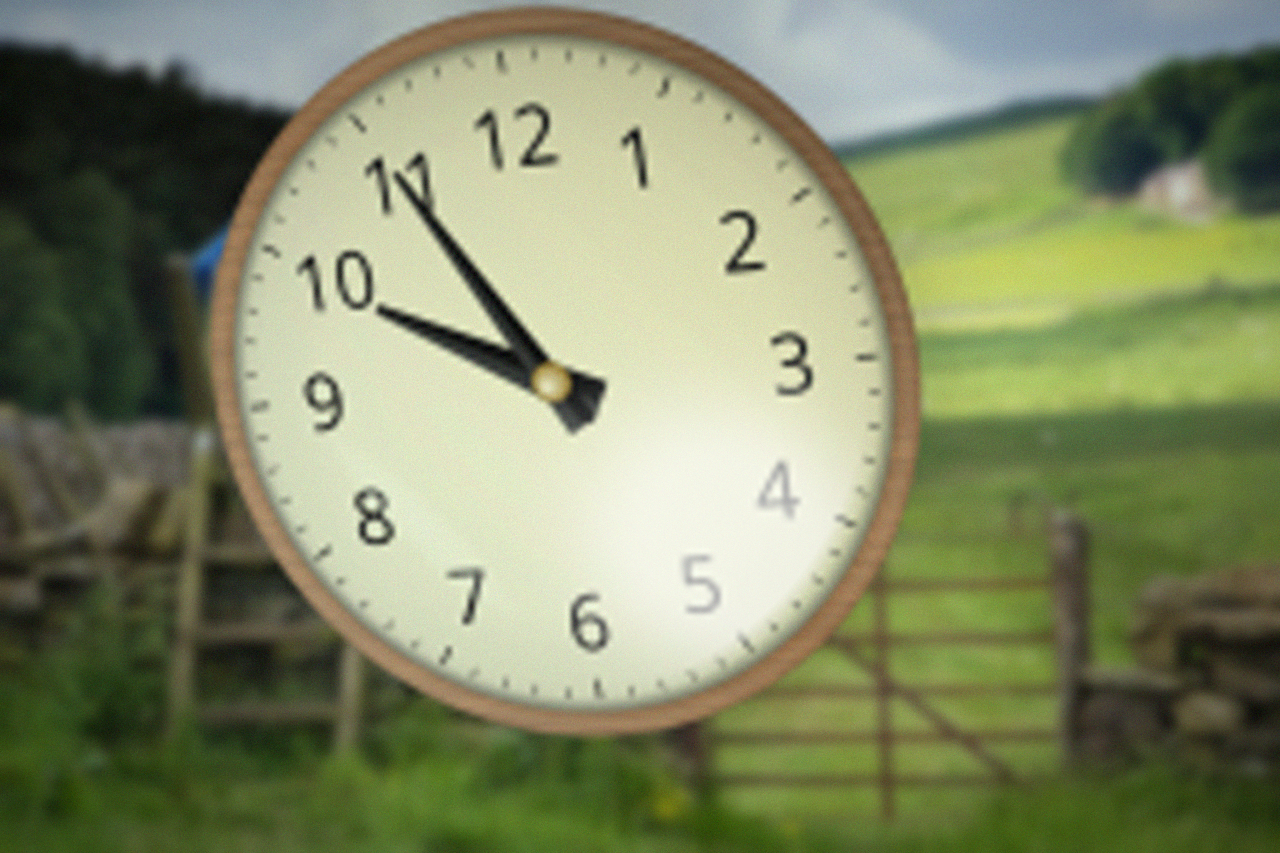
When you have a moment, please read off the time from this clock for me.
9:55
